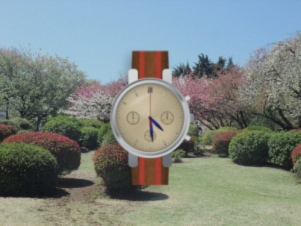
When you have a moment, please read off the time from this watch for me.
4:29
